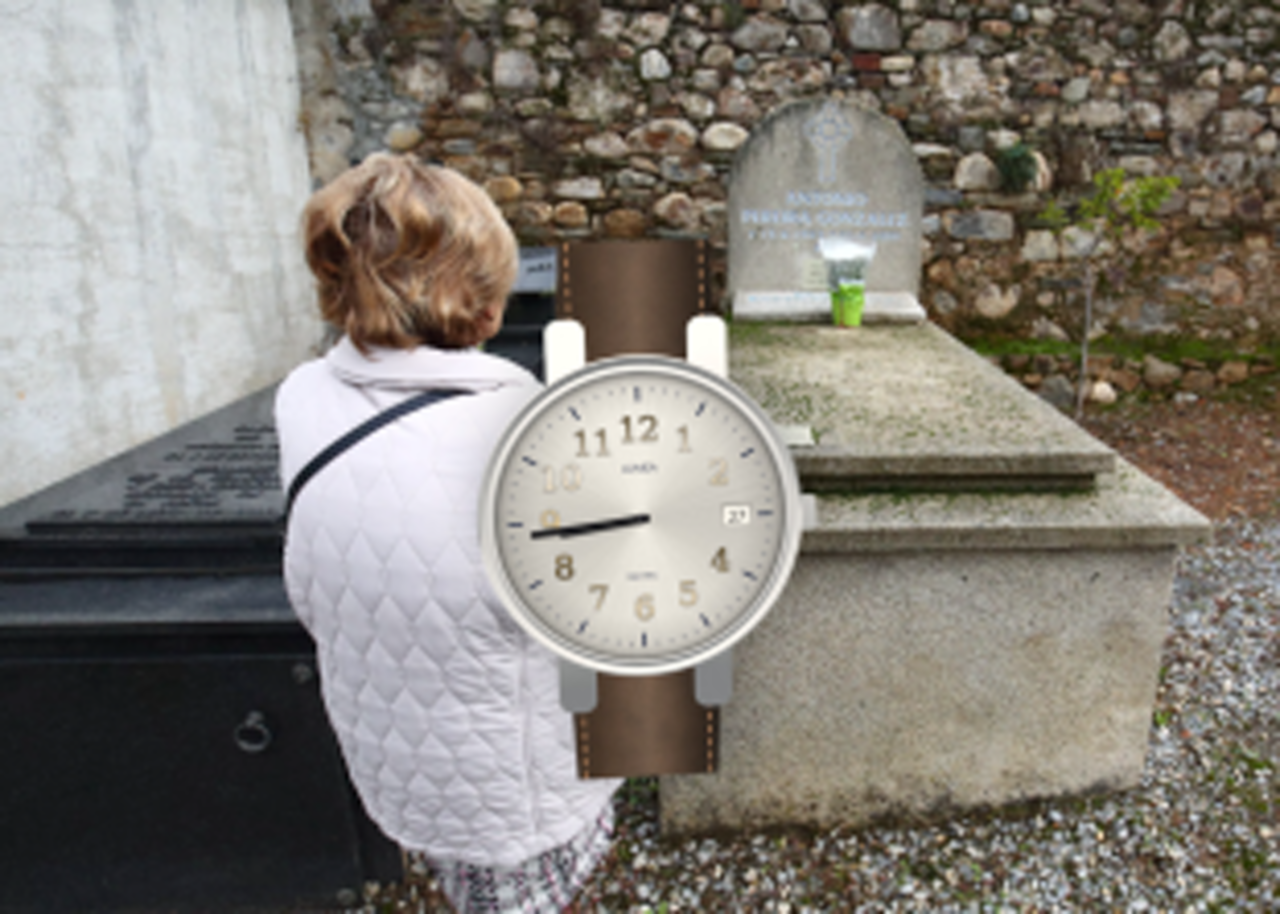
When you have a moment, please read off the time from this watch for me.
8:44
